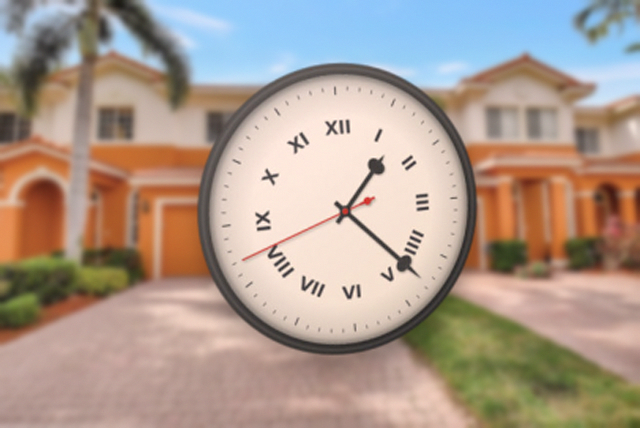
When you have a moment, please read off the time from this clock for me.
1:22:42
